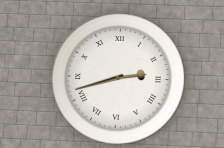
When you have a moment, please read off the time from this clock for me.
2:42
